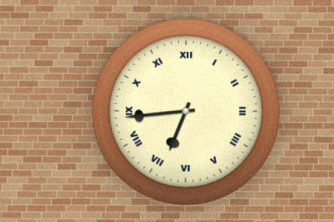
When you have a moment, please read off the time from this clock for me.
6:44
